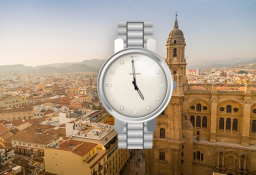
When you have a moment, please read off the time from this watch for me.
4:59
